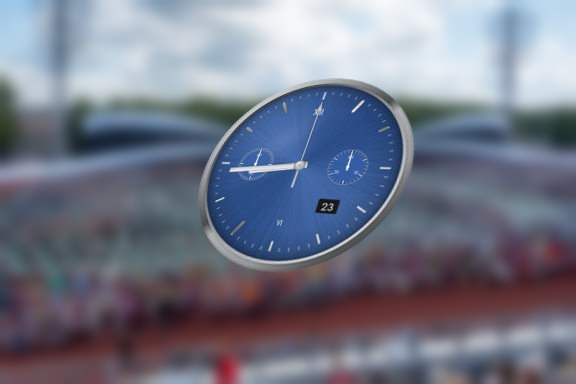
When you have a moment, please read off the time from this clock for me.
8:44
